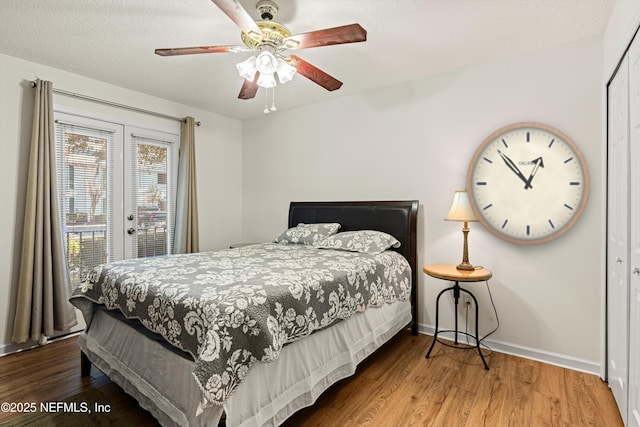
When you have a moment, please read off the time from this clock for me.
12:53
